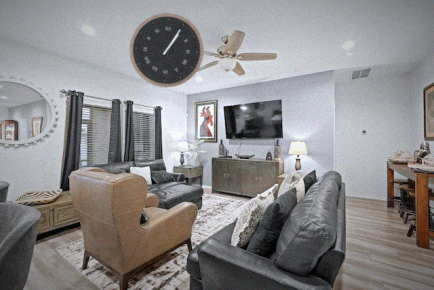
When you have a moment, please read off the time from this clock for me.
1:05
